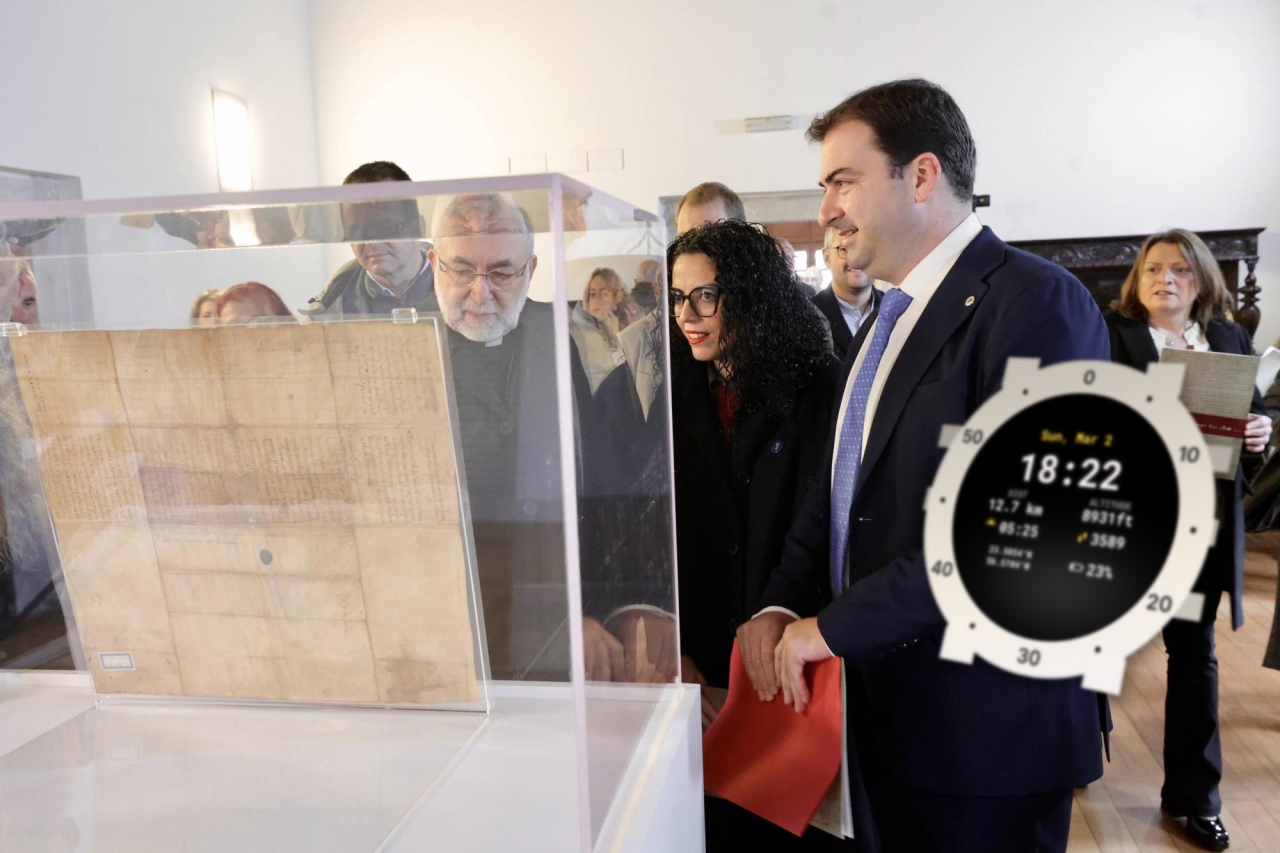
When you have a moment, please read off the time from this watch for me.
18:22
